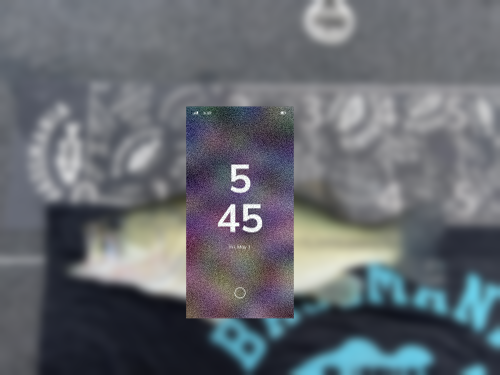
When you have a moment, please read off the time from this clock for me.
5:45
